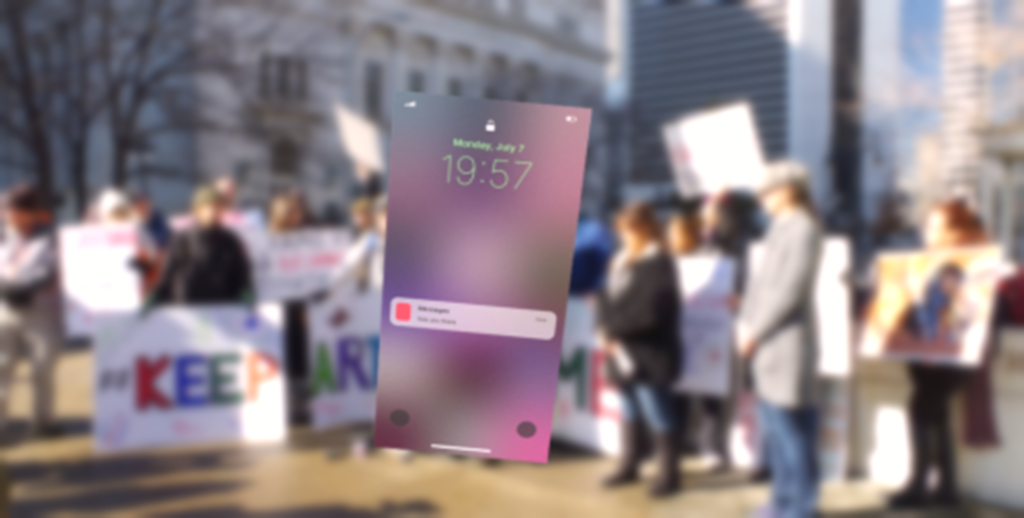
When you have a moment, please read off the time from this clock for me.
19:57
